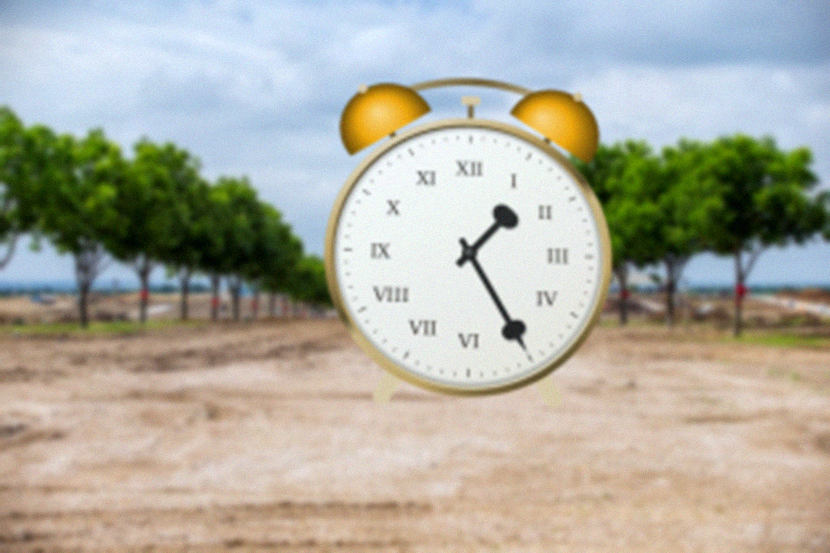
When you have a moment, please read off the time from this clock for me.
1:25
